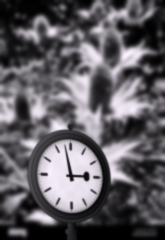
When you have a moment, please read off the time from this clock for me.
2:58
